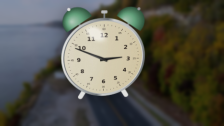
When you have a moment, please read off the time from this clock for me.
2:49
